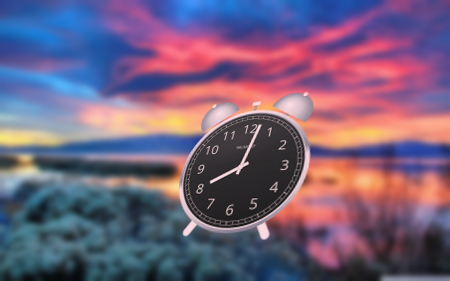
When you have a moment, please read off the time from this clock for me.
8:02
